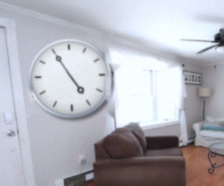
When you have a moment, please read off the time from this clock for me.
4:55
